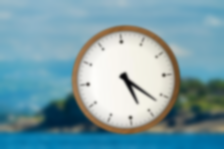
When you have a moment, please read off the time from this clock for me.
5:22
